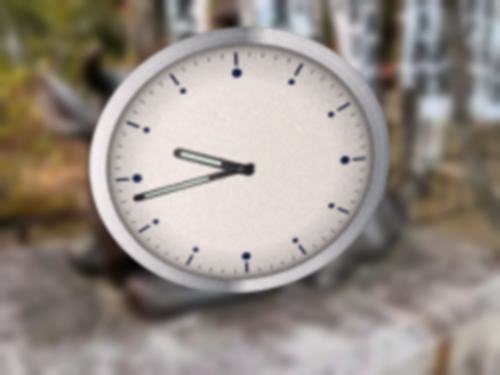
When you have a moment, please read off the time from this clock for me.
9:43
